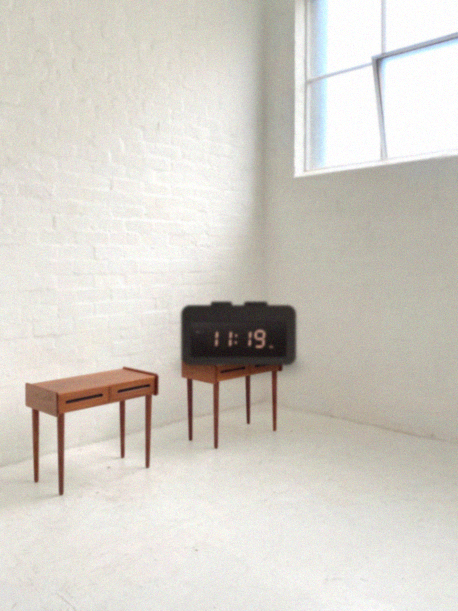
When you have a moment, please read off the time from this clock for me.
11:19
